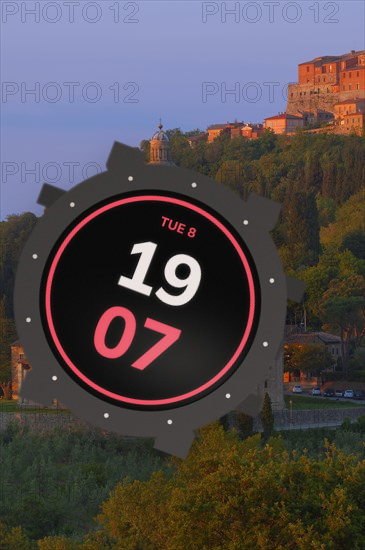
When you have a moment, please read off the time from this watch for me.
19:07
